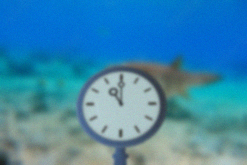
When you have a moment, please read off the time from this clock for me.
11:00
